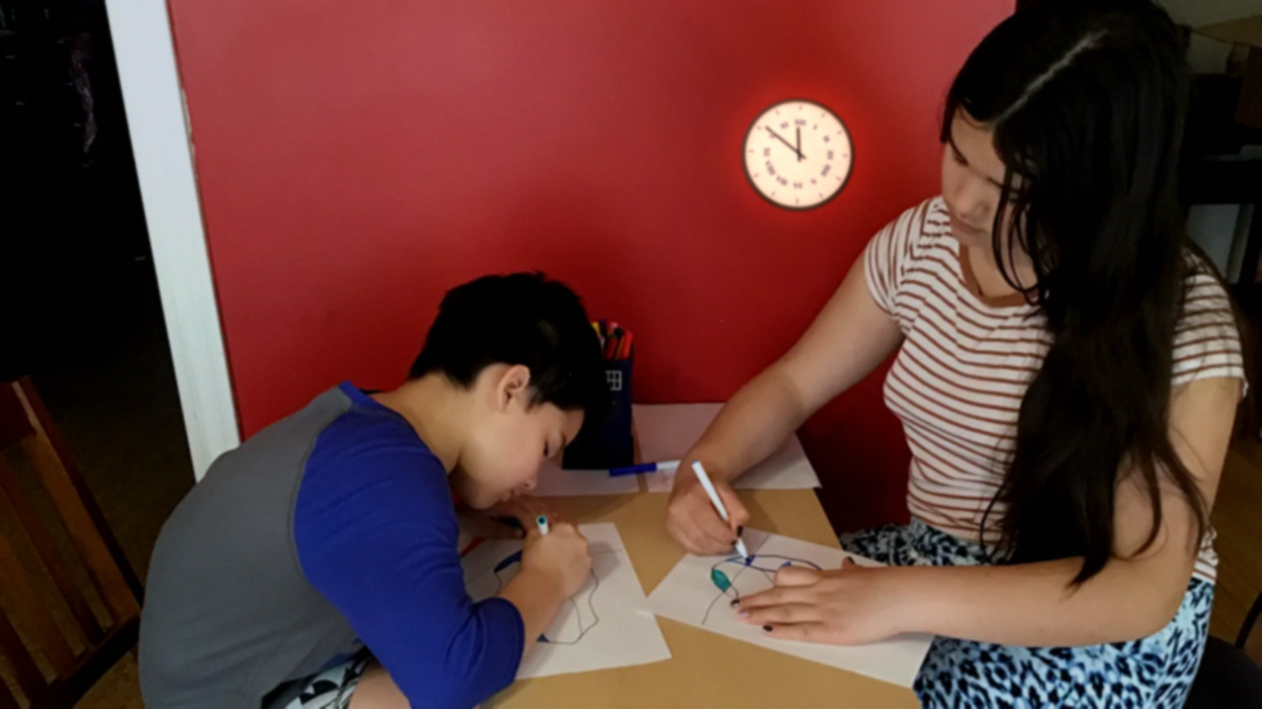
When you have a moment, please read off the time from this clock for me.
11:51
